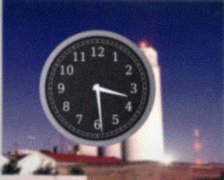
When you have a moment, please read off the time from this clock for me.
3:29
